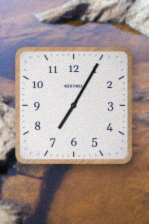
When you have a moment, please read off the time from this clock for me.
7:05
